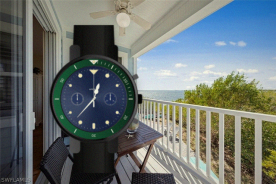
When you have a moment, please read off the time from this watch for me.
12:37
